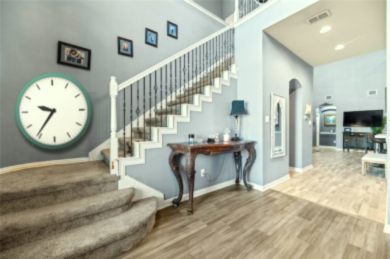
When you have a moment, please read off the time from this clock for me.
9:36
